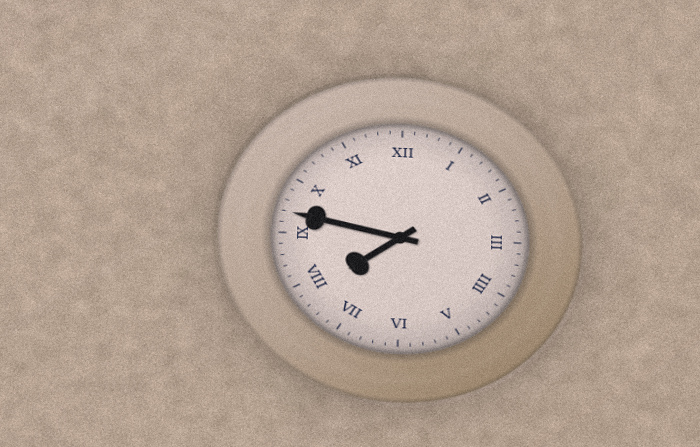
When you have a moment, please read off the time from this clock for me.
7:47
